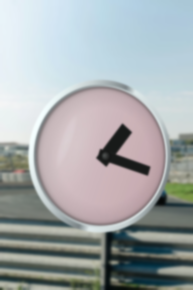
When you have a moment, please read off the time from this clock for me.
1:18
